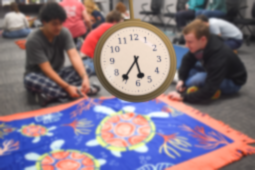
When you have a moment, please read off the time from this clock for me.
5:36
